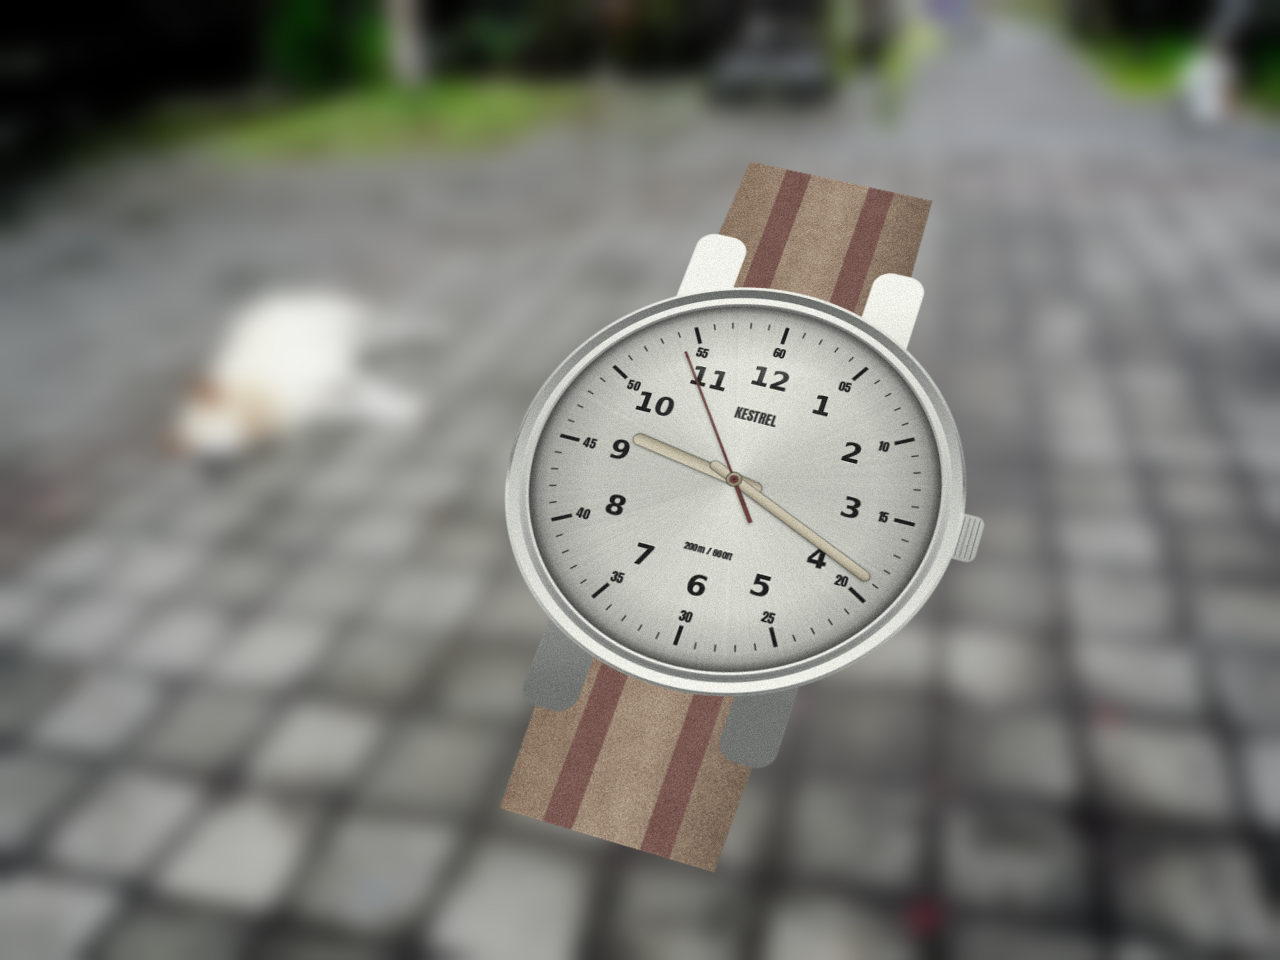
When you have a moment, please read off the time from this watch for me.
9:18:54
